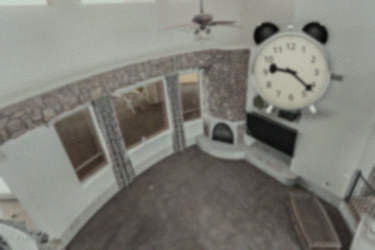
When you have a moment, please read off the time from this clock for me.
9:22
